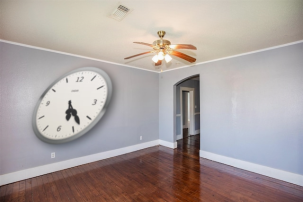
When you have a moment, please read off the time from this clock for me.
5:23
